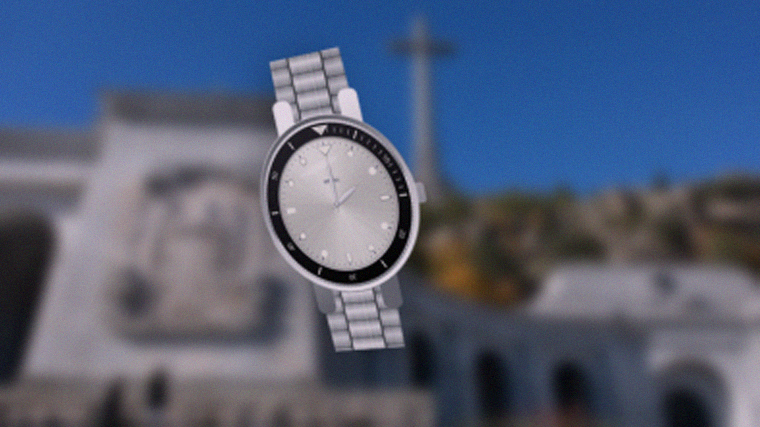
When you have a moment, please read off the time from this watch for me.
2:00
